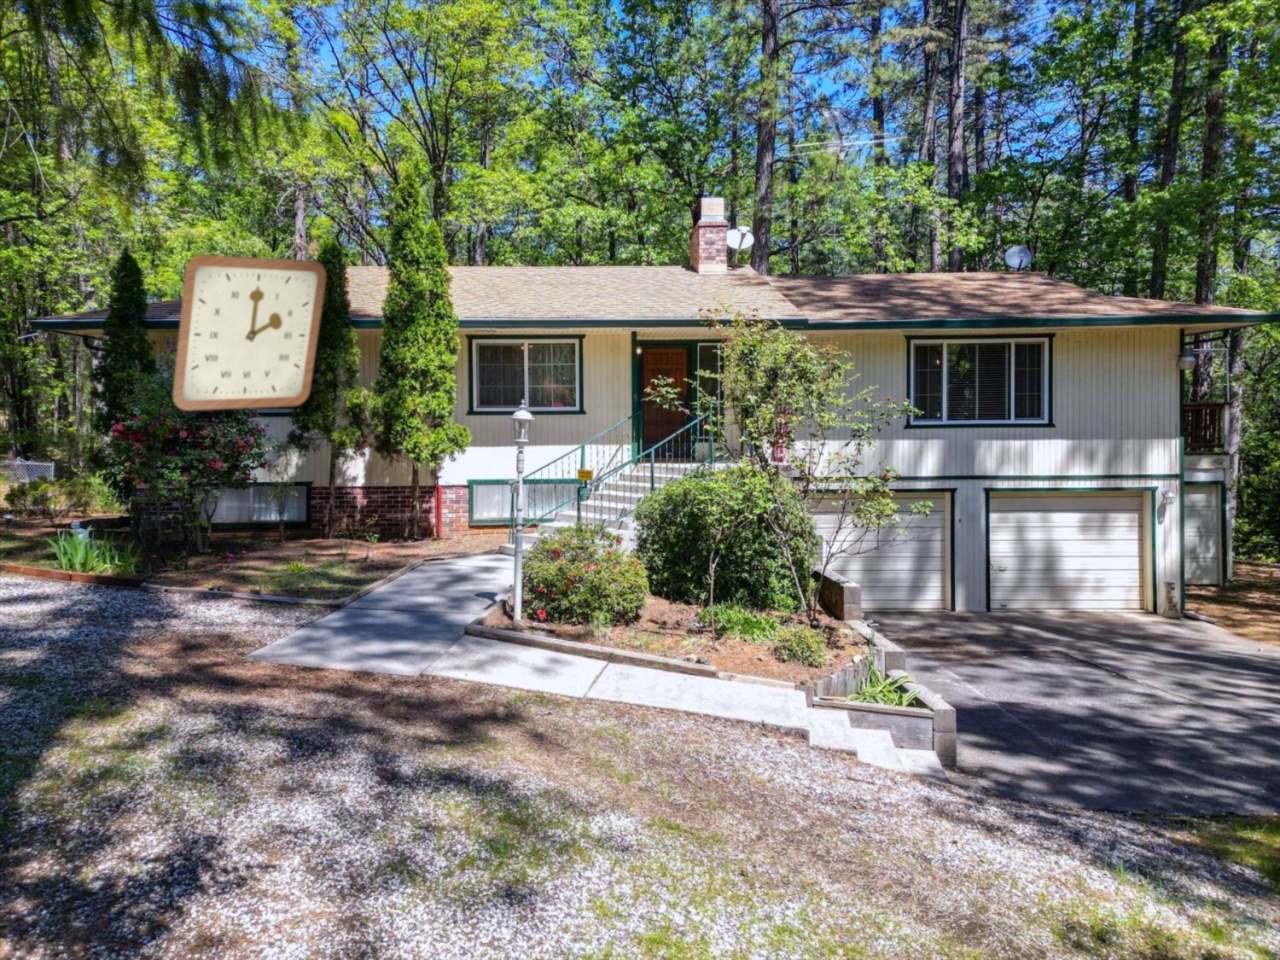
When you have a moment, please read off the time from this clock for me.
2:00
